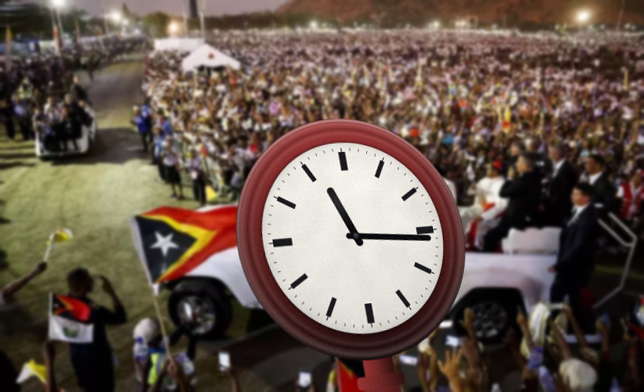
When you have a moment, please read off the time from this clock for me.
11:16
